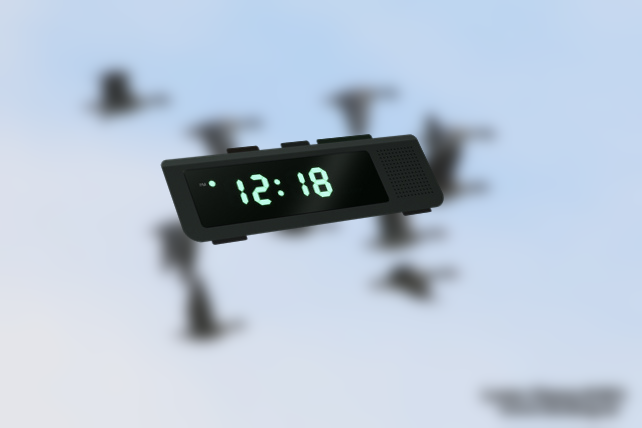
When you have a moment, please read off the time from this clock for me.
12:18
